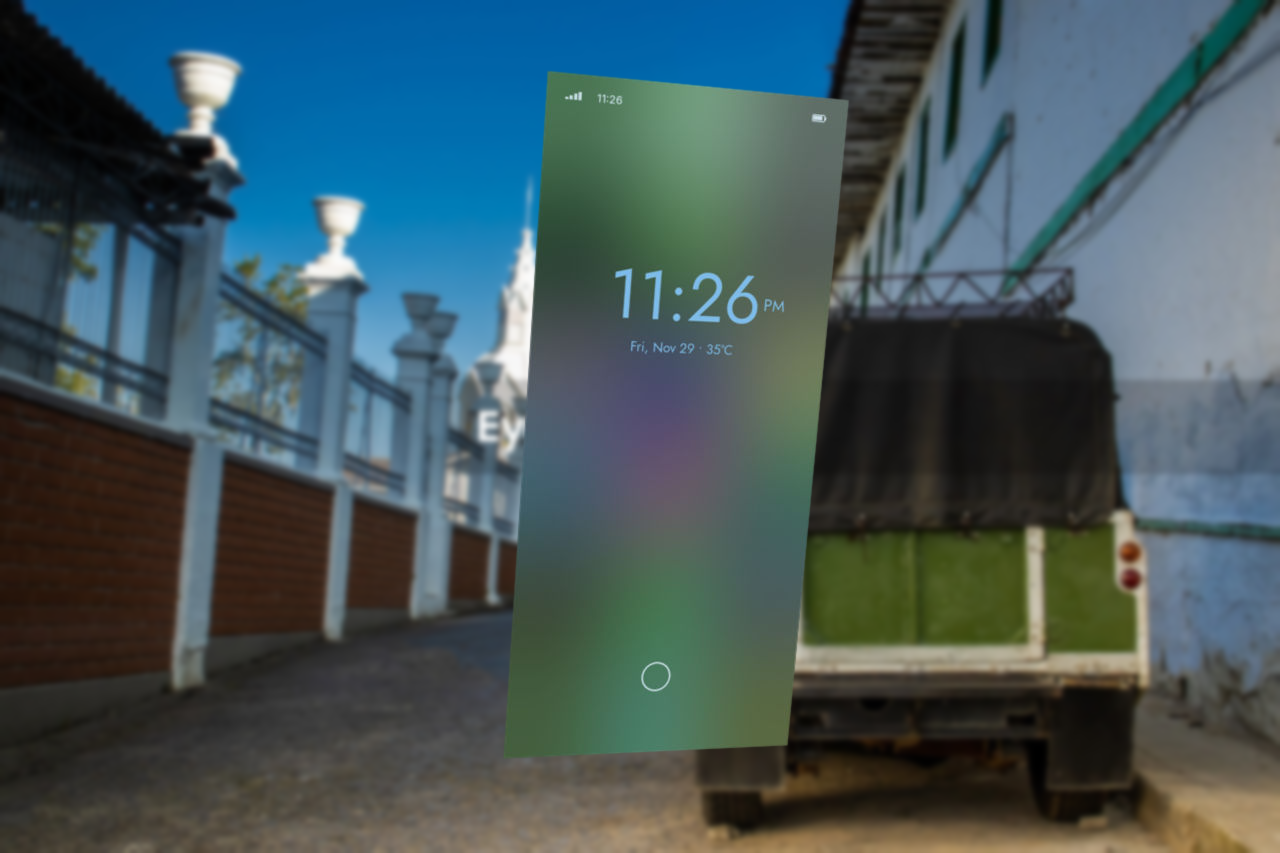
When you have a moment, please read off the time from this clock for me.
11:26
